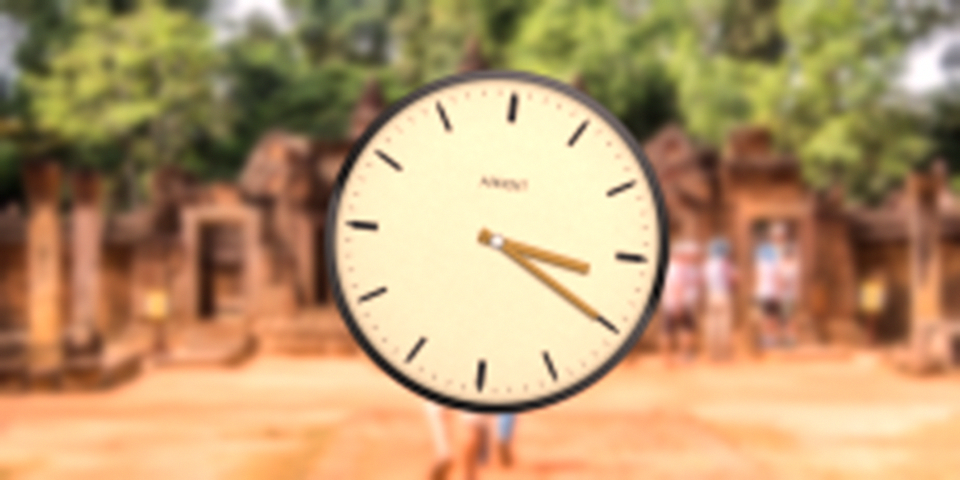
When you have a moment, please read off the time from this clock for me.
3:20
